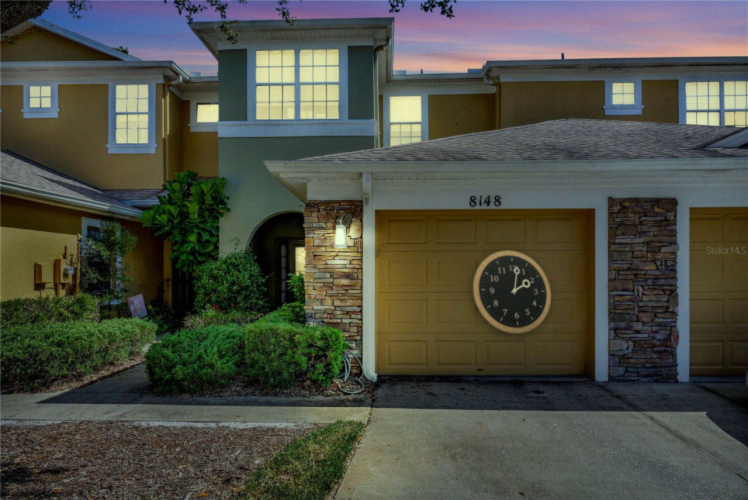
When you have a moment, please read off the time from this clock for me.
2:02
